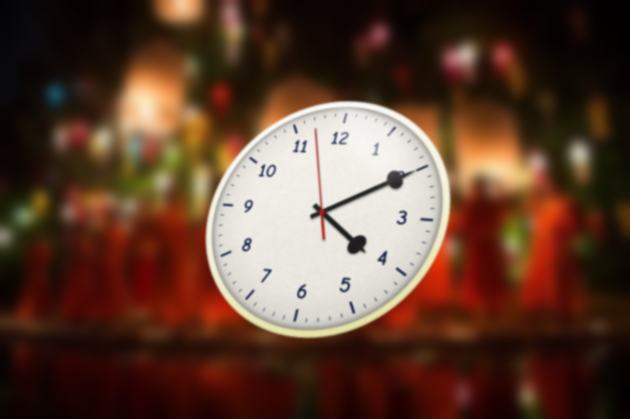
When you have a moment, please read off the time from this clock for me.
4:09:57
